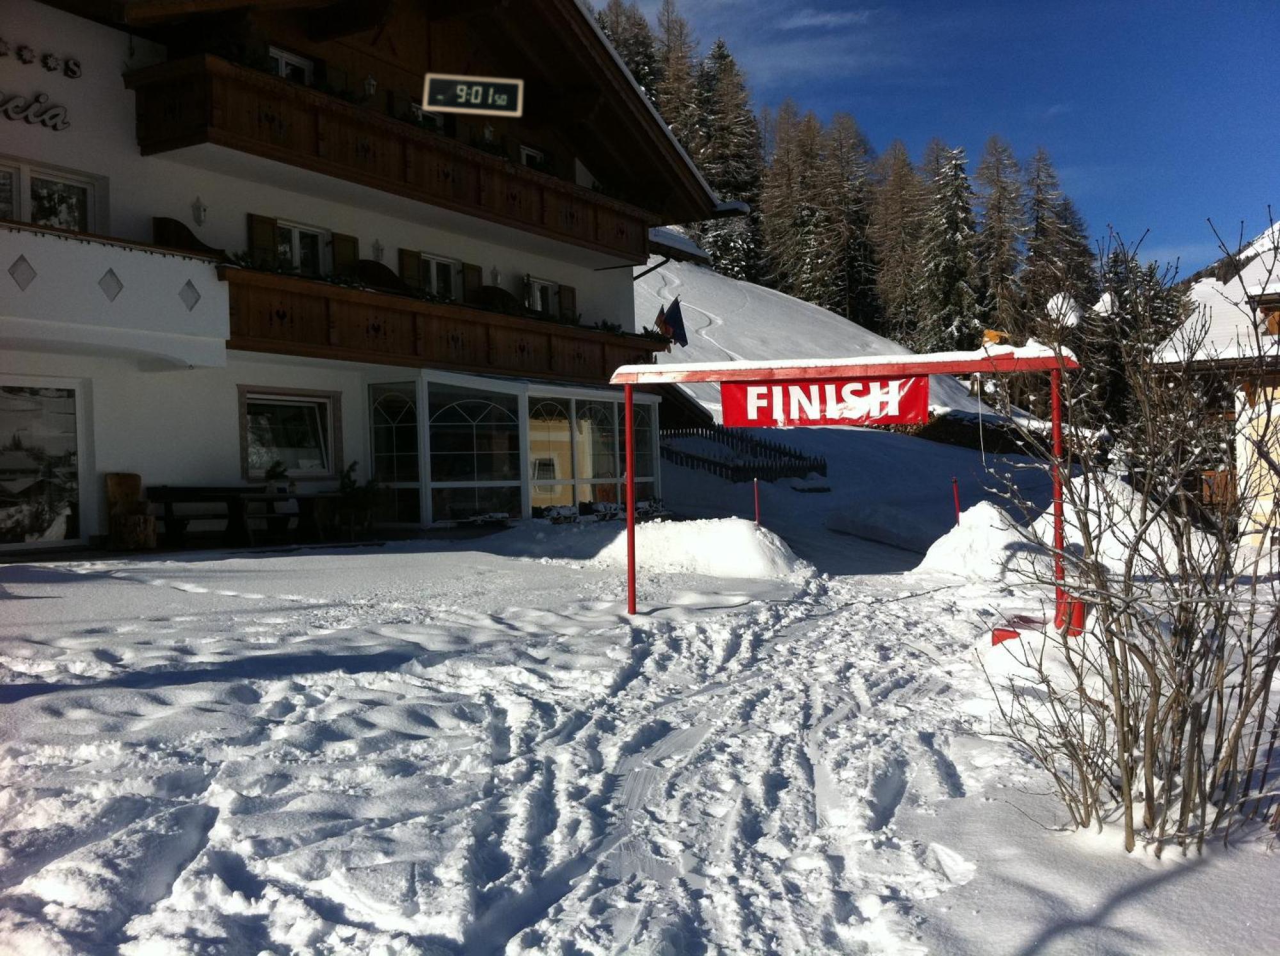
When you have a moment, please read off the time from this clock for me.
9:01
